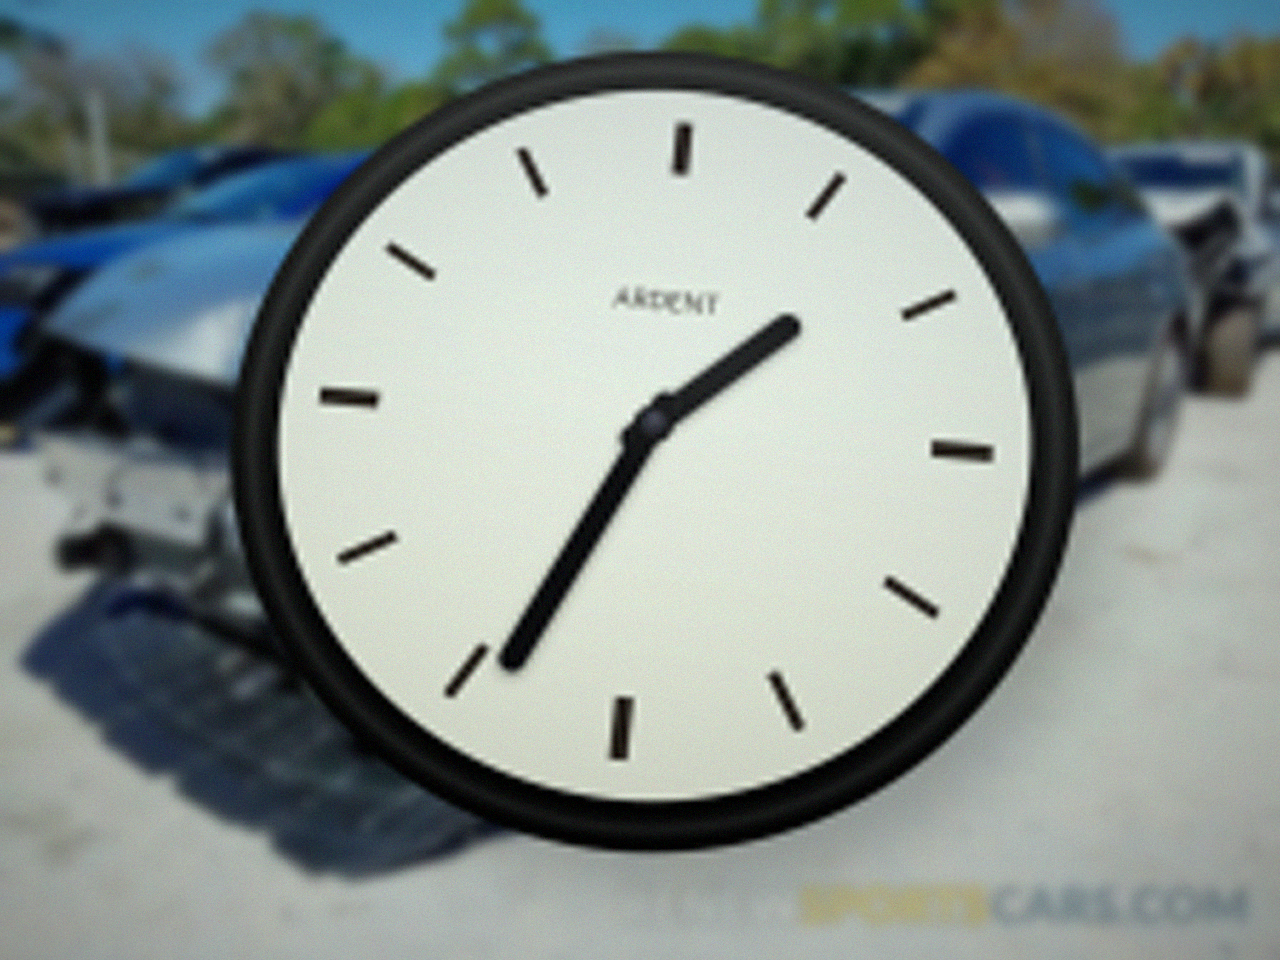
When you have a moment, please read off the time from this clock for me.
1:34
